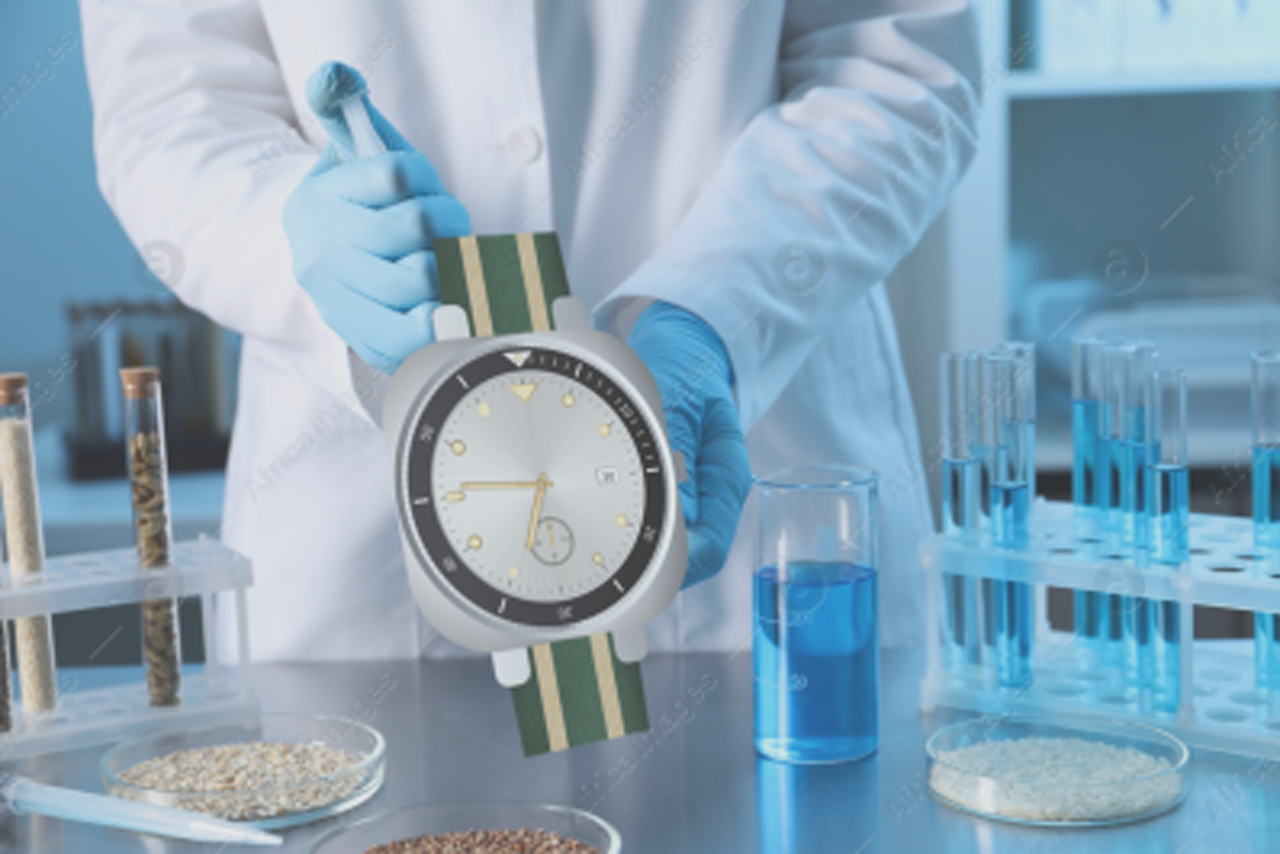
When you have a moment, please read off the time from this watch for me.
6:46
